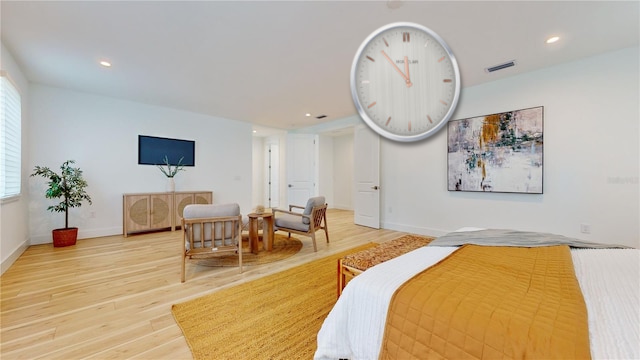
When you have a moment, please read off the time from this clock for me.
11:53
